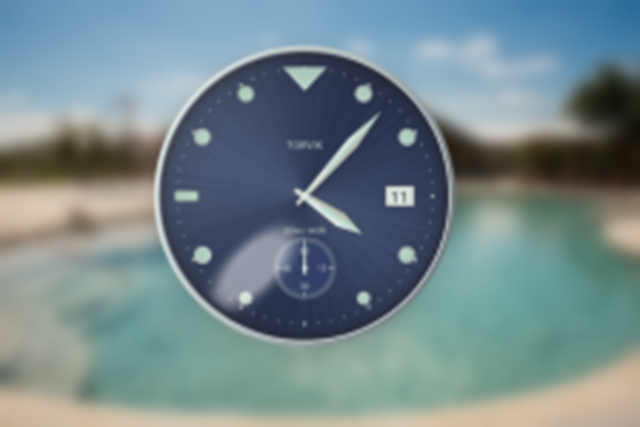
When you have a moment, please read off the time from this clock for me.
4:07
